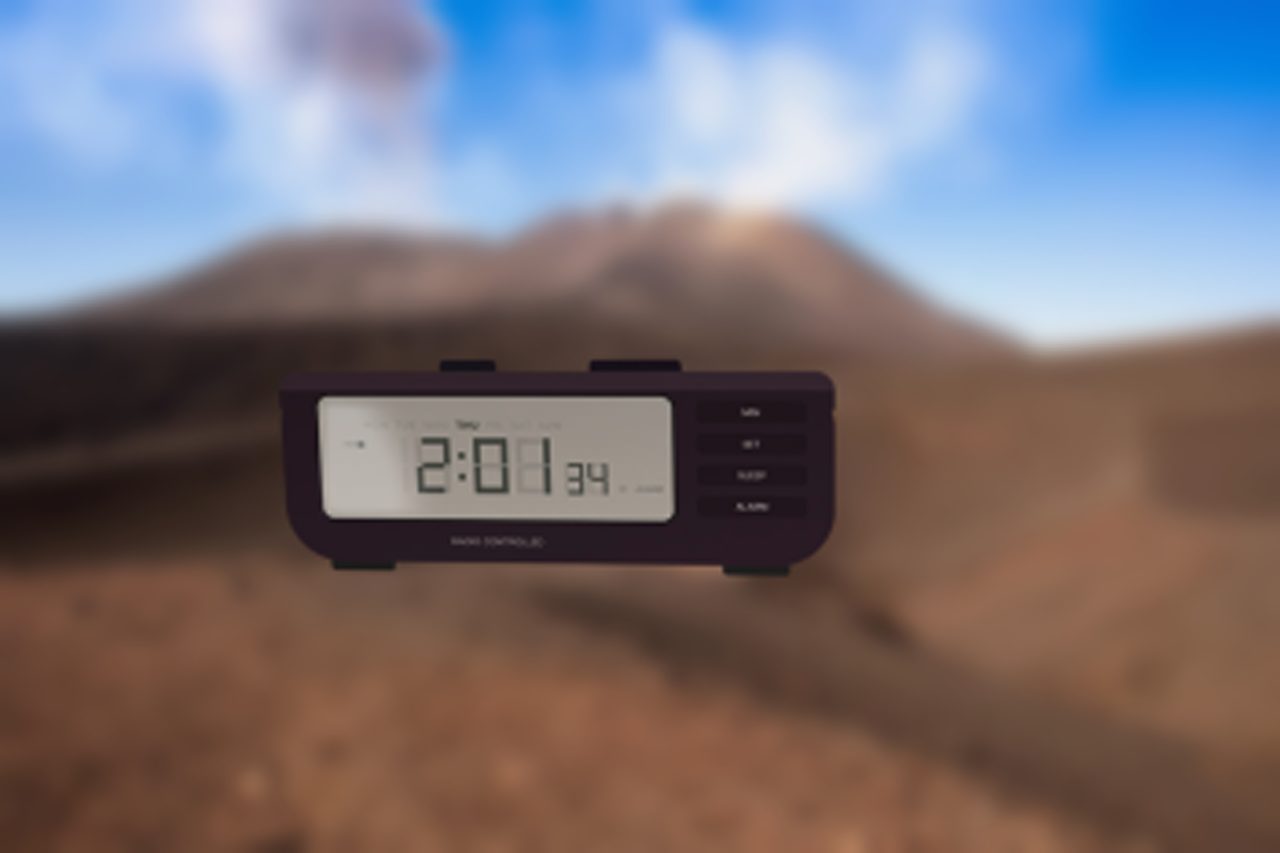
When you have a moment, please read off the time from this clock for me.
2:01:34
